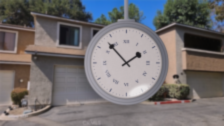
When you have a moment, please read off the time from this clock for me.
1:53
